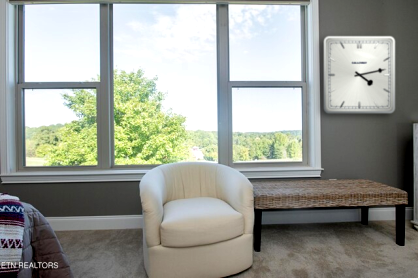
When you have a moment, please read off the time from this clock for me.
4:13
